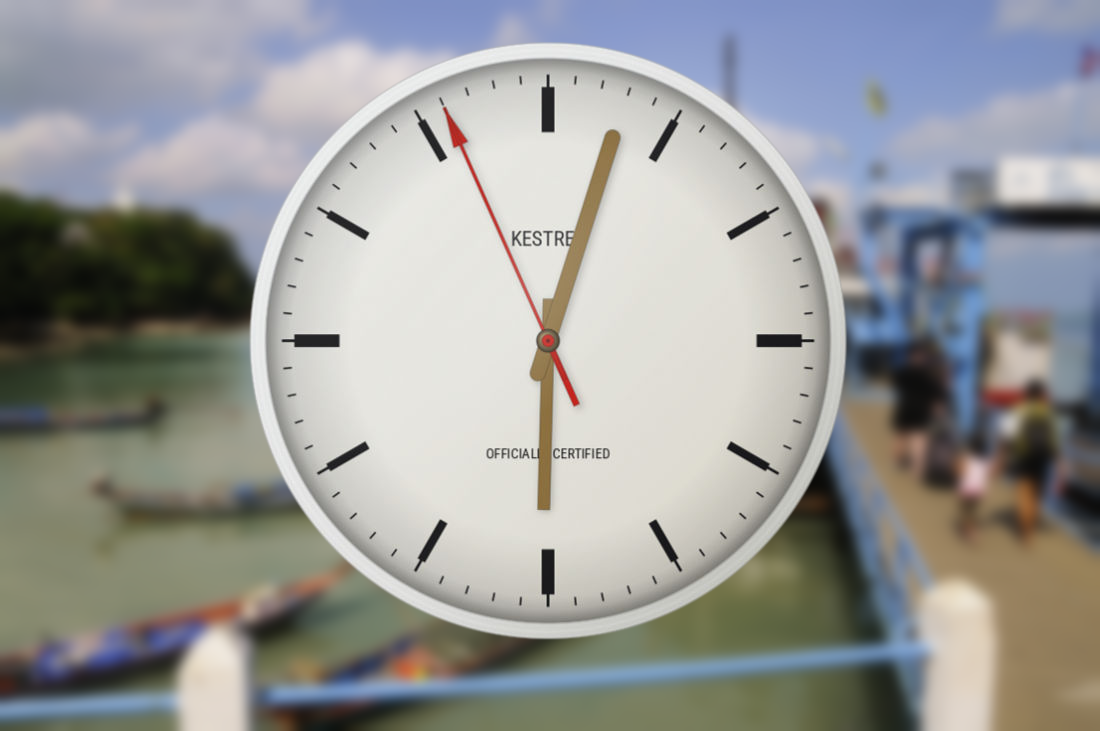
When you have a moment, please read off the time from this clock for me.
6:02:56
